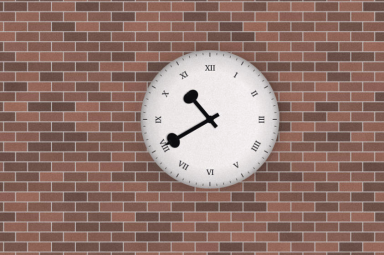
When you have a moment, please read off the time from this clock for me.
10:40
